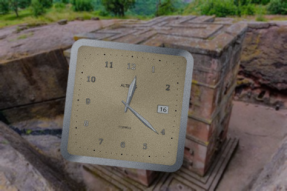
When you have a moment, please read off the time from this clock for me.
12:21
